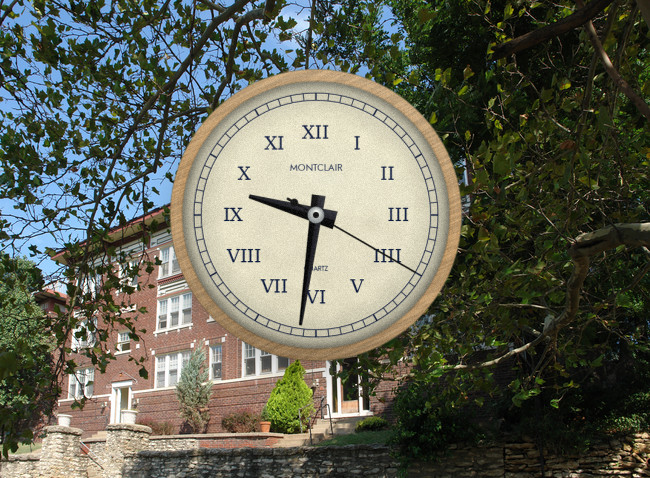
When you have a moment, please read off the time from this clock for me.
9:31:20
